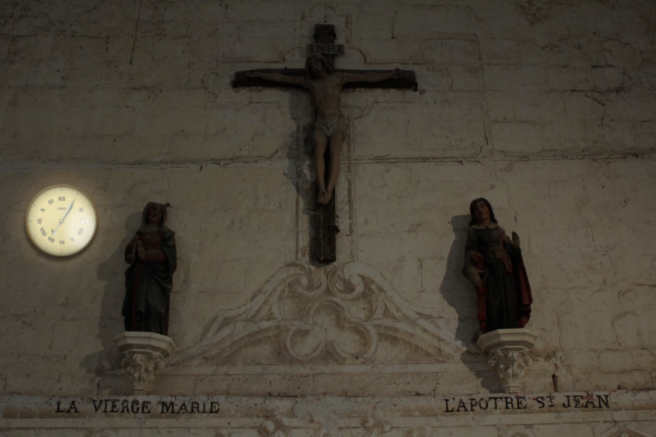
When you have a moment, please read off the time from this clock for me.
7:05
